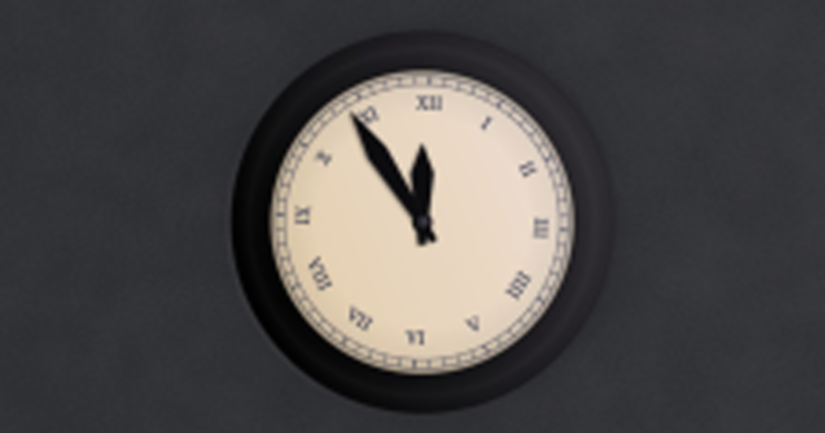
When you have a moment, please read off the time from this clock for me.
11:54
